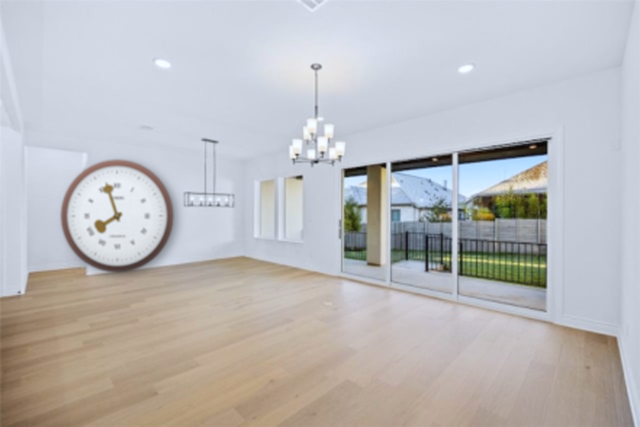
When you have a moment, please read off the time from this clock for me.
7:57
